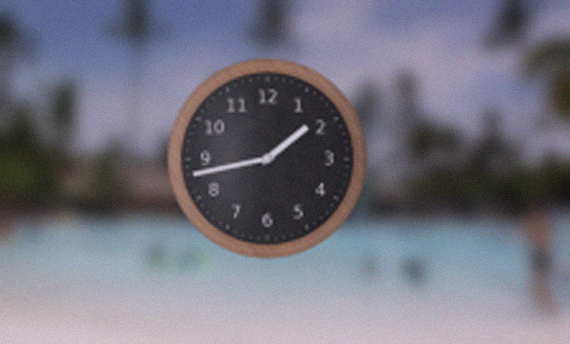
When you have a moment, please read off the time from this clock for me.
1:43
